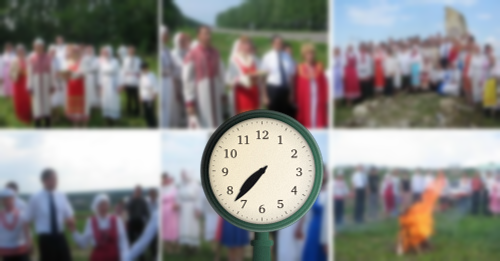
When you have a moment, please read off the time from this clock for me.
7:37
